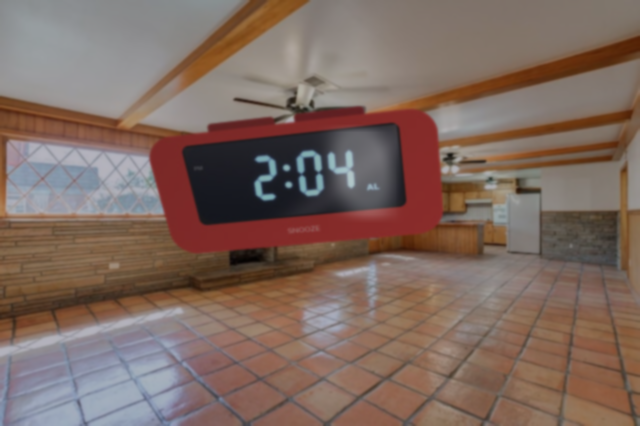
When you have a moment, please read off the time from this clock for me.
2:04
